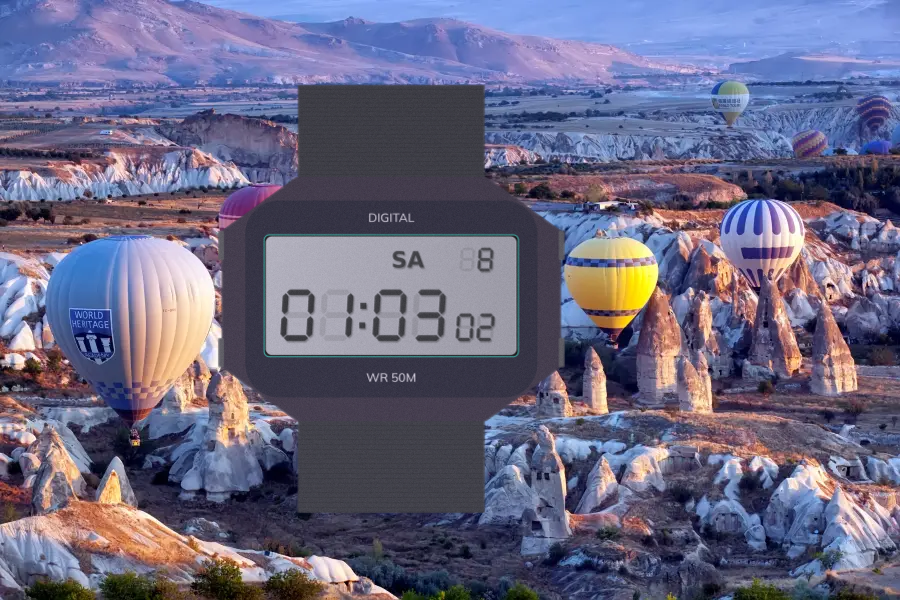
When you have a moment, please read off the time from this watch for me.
1:03:02
